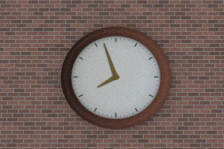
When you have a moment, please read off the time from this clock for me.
7:57
